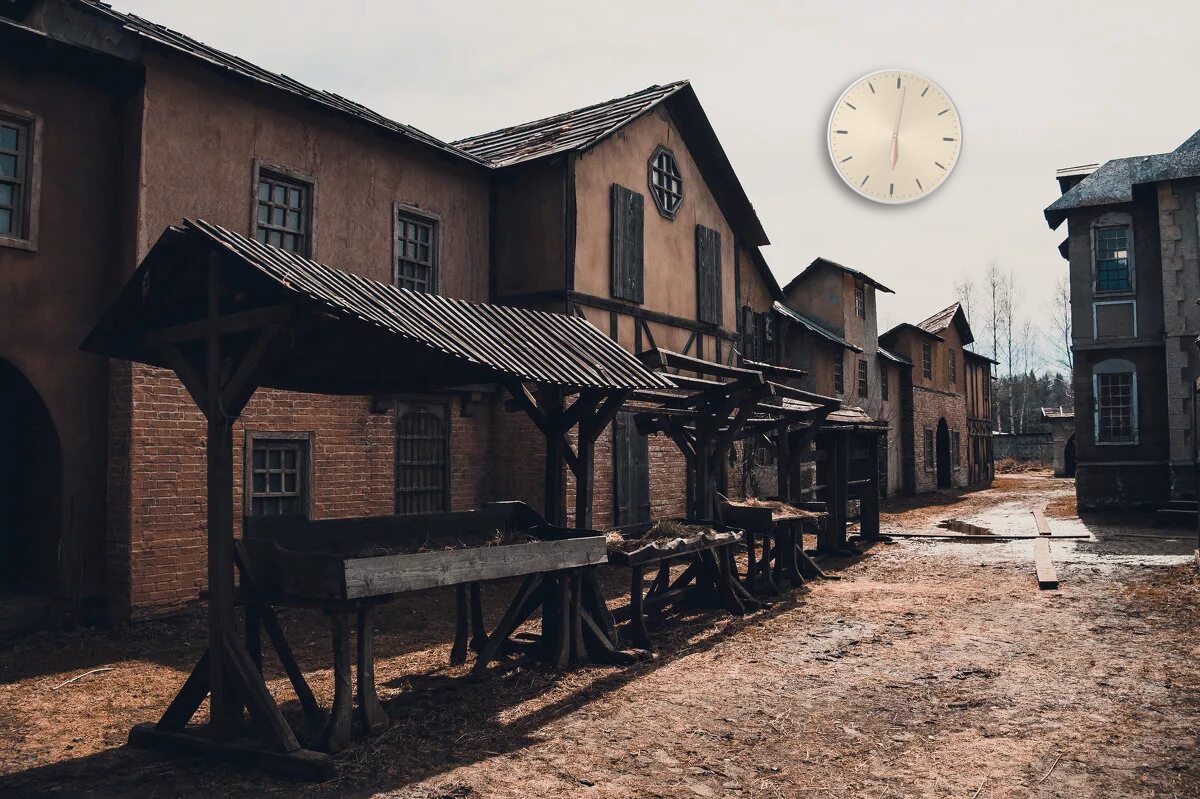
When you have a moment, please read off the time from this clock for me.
6:01
